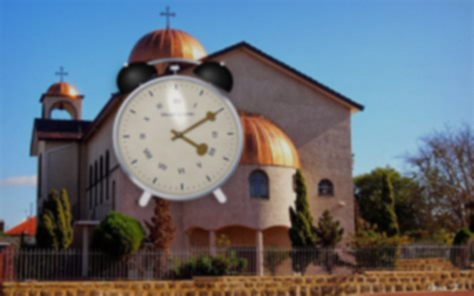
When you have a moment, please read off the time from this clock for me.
4:10
